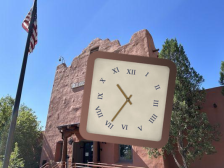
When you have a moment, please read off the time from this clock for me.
10:35
